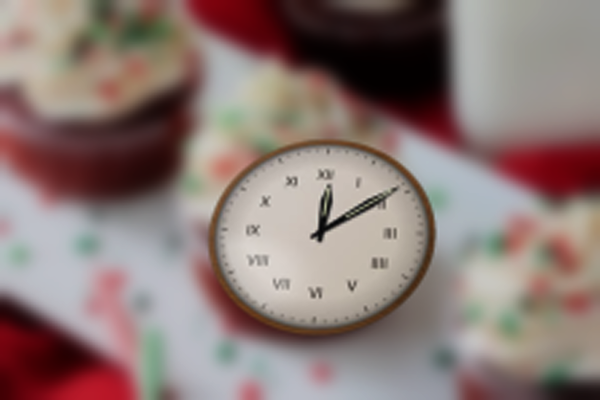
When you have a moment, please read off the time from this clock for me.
12:09
